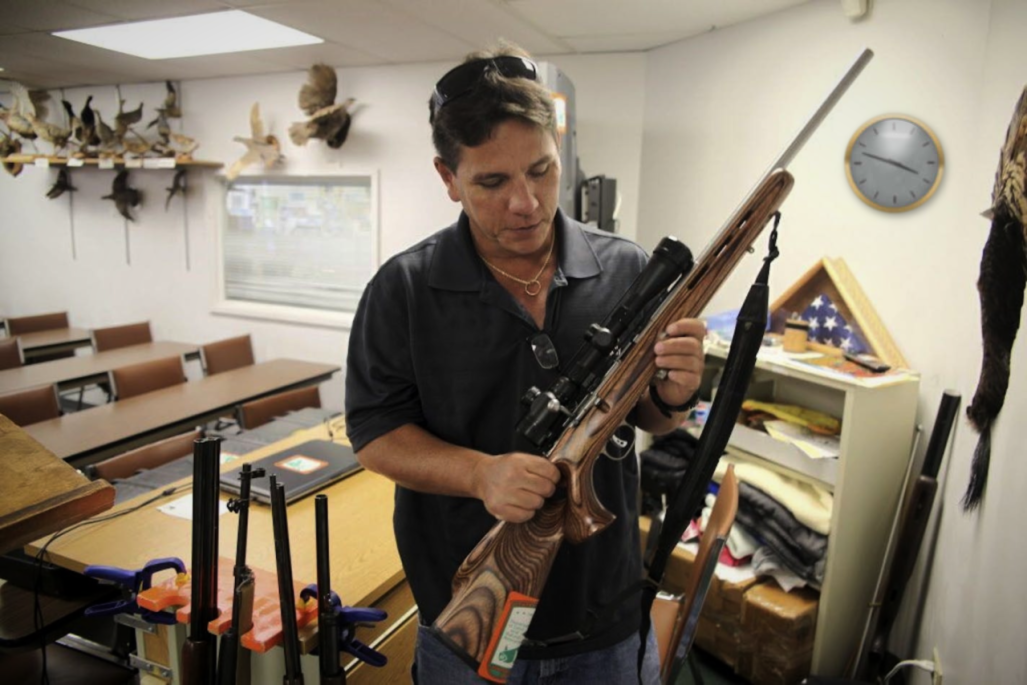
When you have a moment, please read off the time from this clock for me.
3:48
